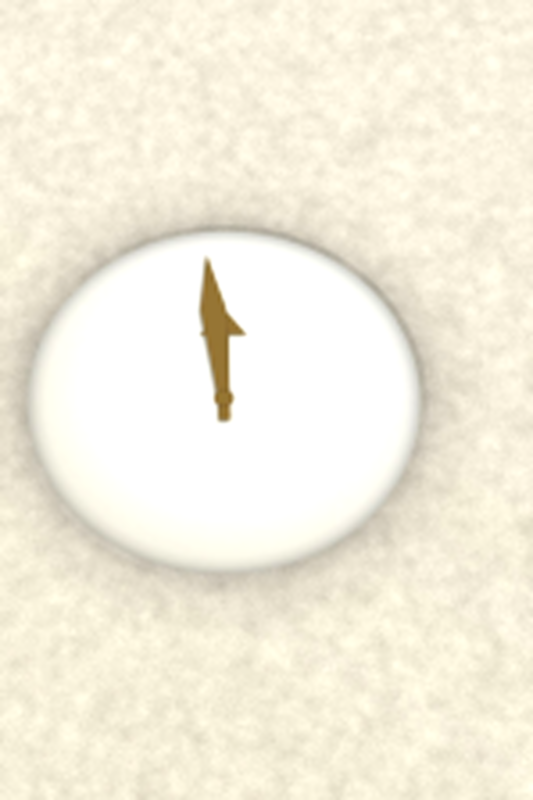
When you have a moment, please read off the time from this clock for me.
11:59
